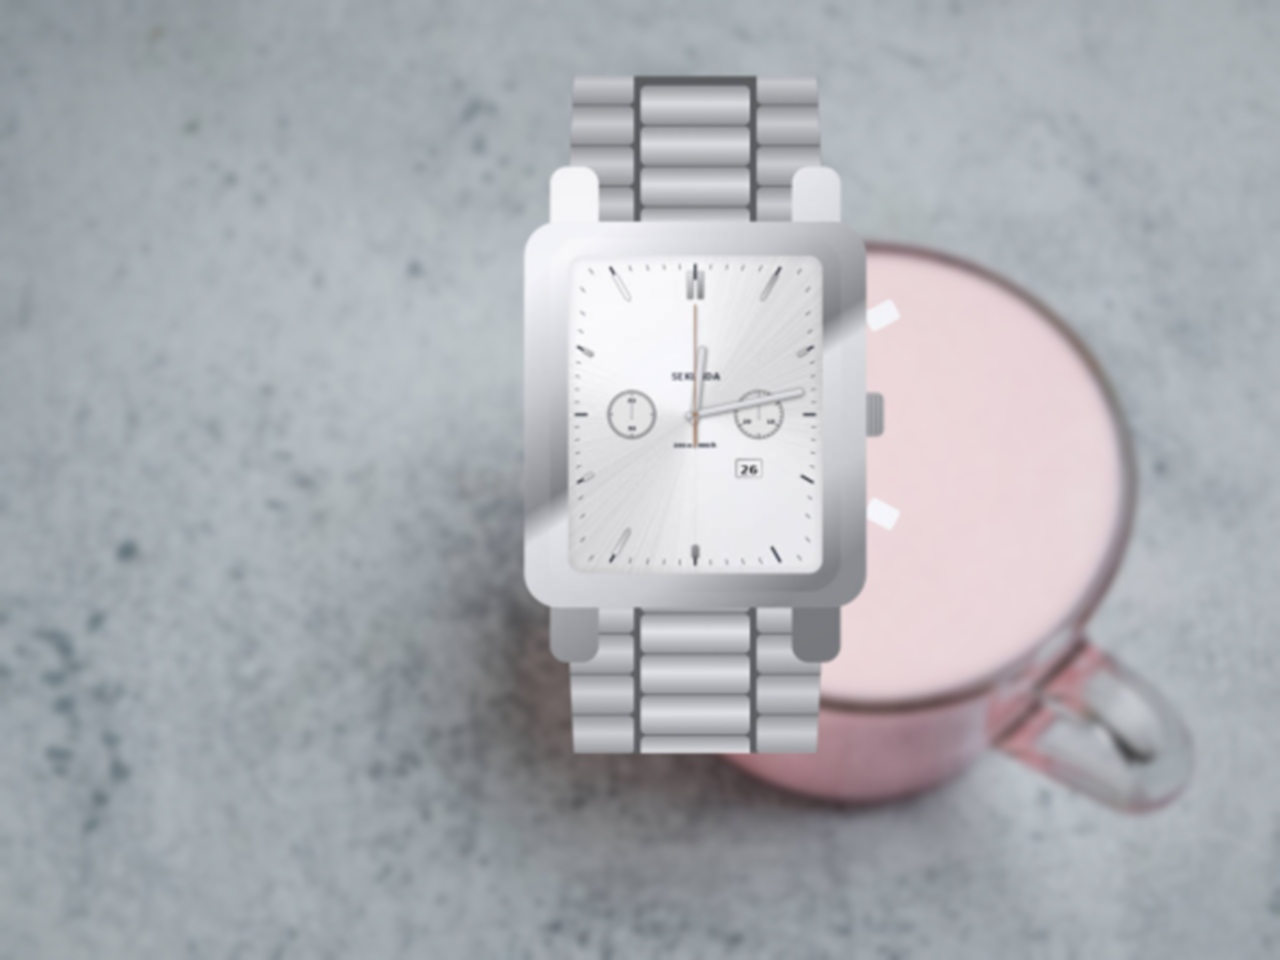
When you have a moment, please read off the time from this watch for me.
12:13
